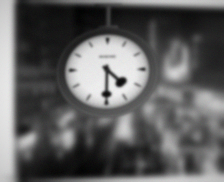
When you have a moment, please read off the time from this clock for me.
4:30
